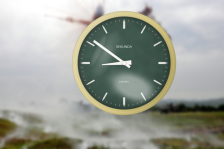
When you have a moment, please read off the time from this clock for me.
8:51
